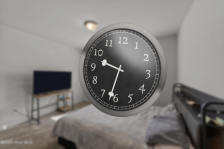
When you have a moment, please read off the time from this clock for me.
9:32
